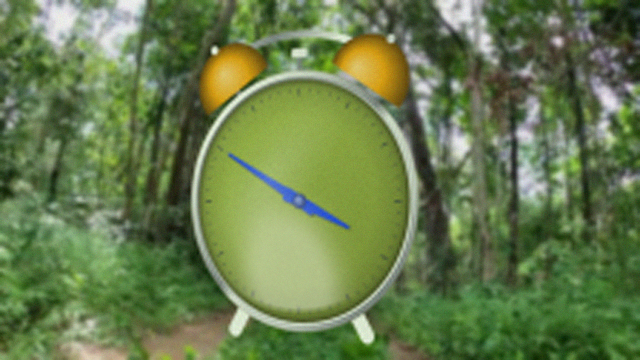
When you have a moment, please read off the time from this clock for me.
3:50
